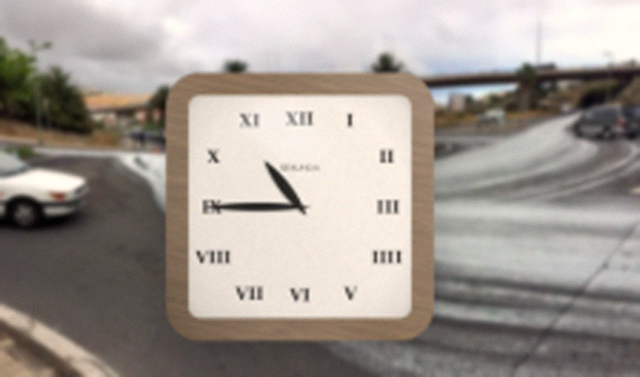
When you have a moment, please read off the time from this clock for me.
10:45
